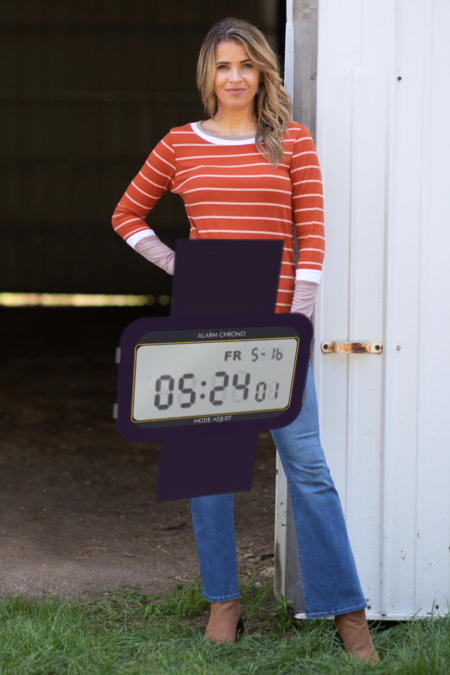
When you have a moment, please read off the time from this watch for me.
5:24:01
